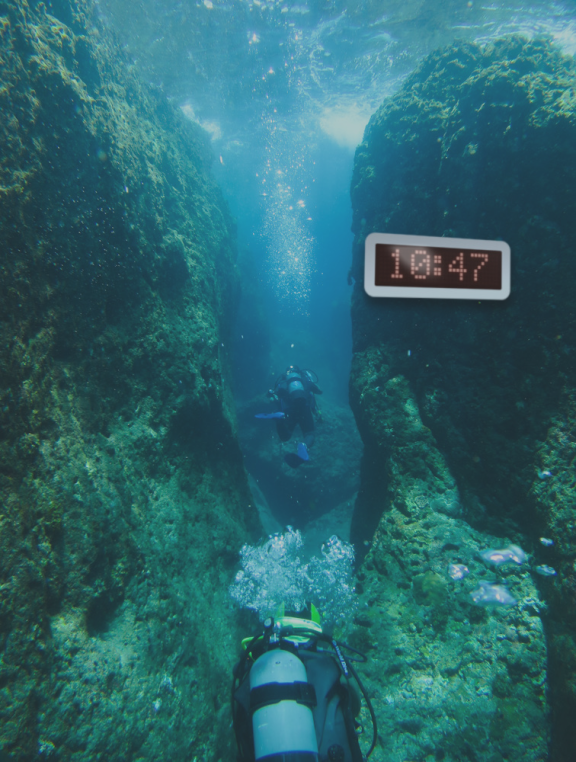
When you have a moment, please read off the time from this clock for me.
10:47
